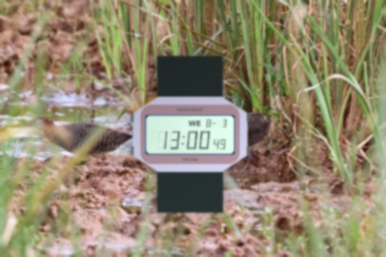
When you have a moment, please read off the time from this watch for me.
13:00
